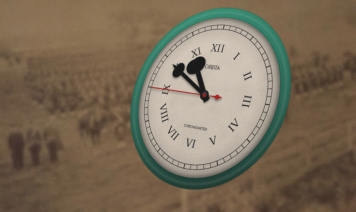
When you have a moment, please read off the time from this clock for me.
10:49:45
